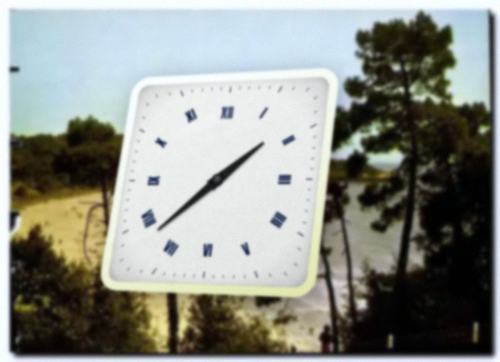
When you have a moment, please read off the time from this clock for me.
1:38
